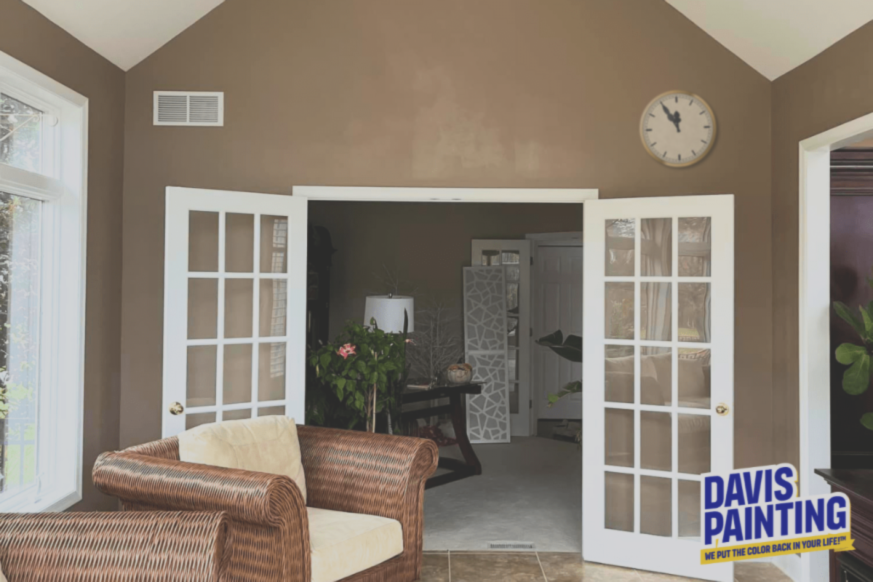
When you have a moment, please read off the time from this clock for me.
11:55
